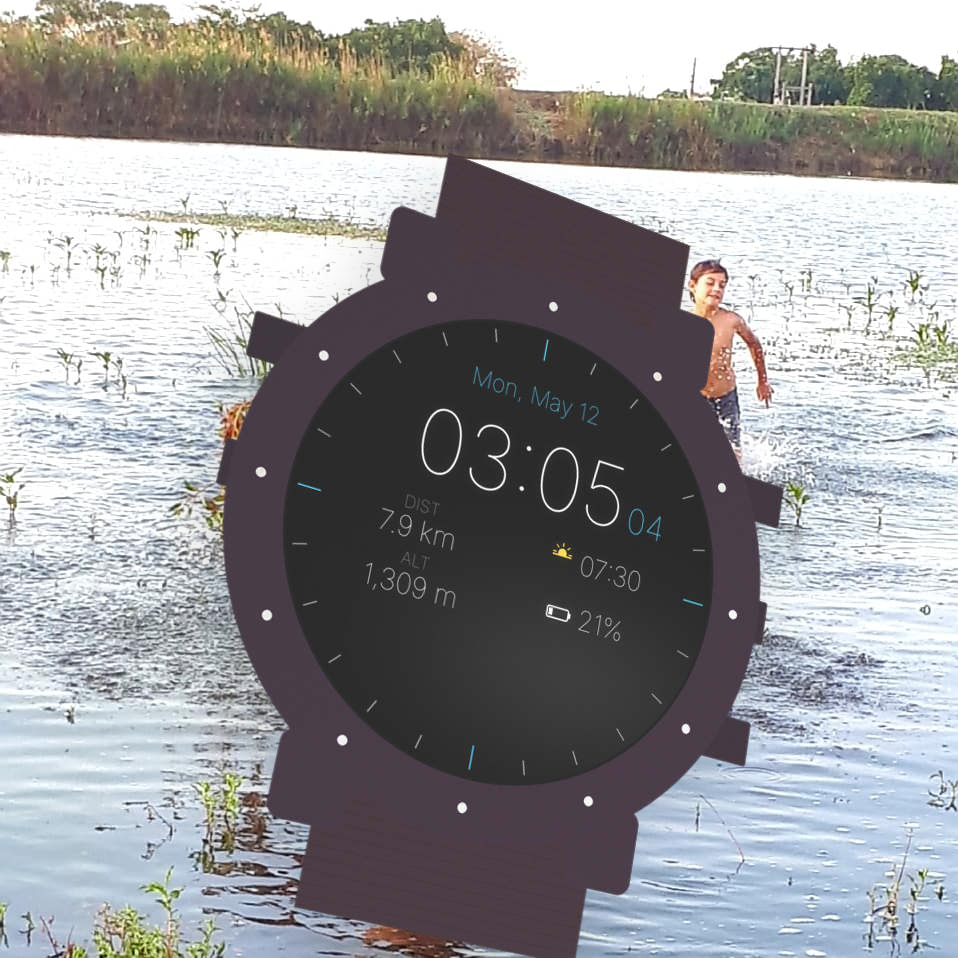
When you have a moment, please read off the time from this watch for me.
3:05:04
